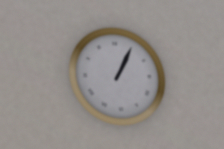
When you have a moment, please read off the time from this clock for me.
1:05
